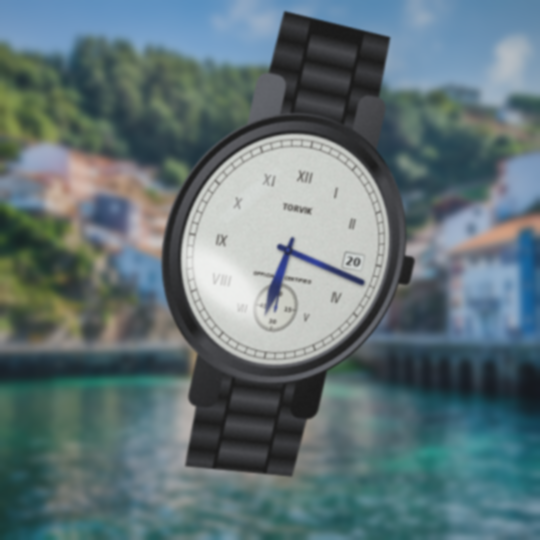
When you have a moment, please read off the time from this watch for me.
6:17
